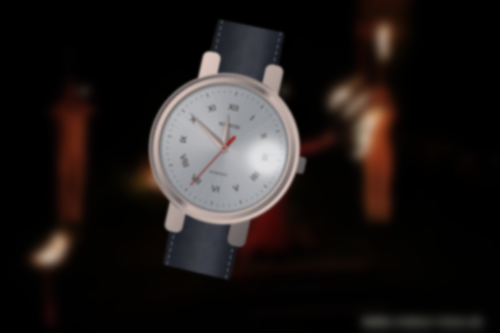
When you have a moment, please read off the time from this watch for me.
11:50:35
